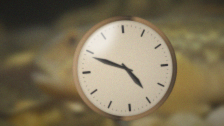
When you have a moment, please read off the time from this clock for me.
4:49
